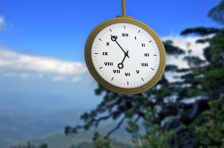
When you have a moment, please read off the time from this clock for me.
6:54
